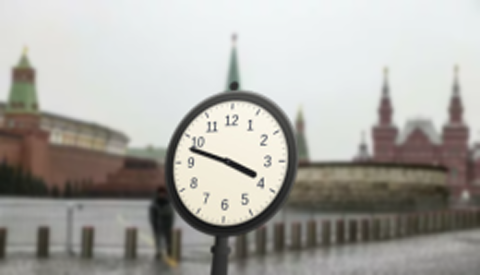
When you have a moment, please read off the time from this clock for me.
3:48
